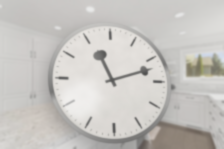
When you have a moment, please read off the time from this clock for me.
11:12
